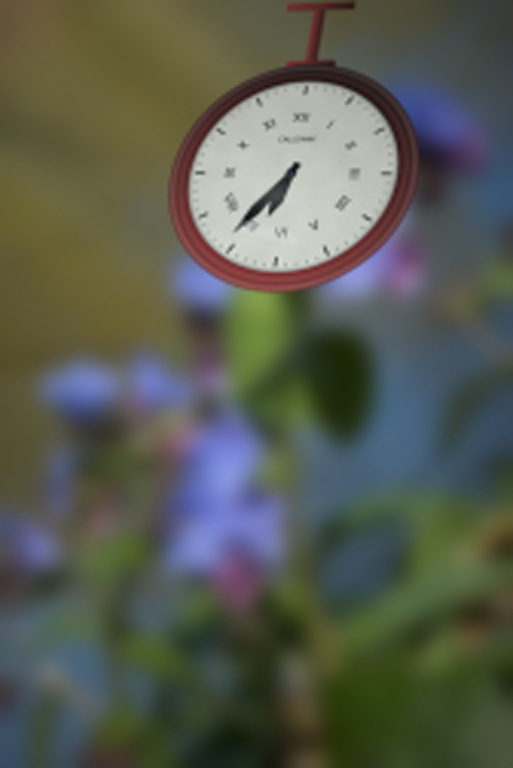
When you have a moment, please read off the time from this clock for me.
6:36
